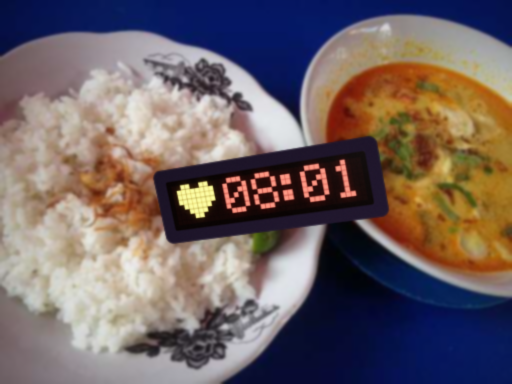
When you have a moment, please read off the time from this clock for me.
8:01
